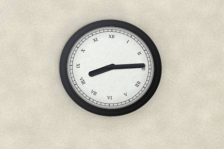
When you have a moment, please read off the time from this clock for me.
8:14
